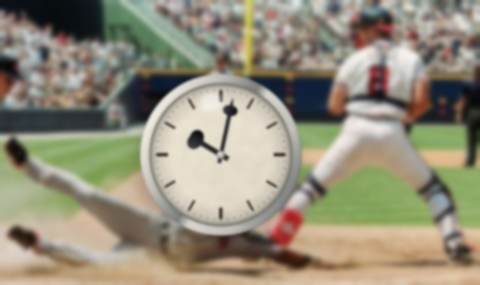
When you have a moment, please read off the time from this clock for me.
10:02
